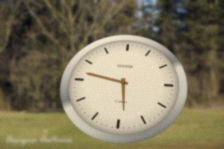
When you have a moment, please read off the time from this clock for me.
5:47
